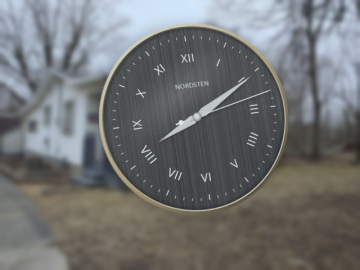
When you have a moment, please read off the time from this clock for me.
8:10:13
